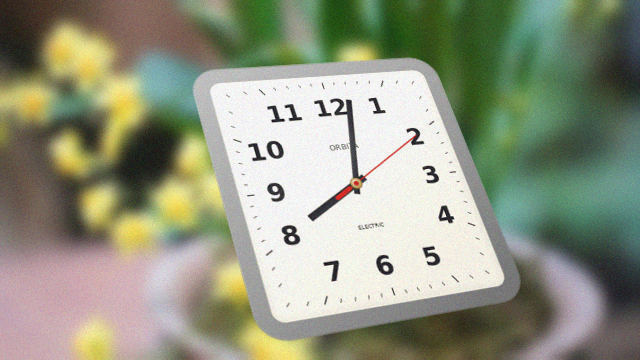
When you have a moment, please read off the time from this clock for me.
8:02:10
